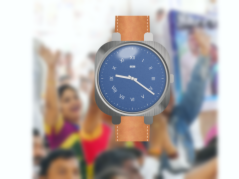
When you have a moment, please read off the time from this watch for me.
9:21
